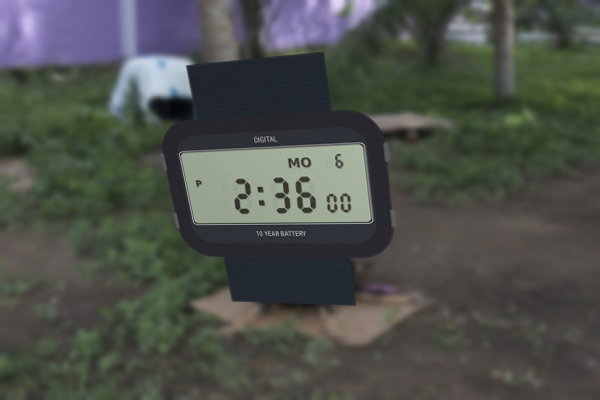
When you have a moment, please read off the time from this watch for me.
2:36:00
